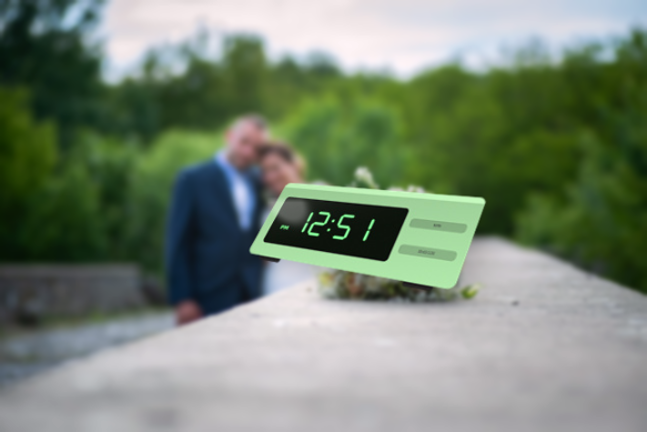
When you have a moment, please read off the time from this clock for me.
12:51
